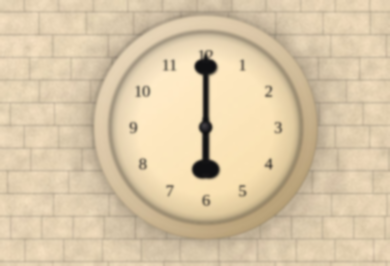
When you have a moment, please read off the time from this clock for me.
6:00
